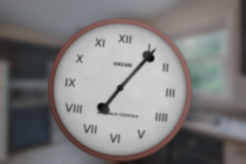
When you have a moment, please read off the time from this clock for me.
7:06
